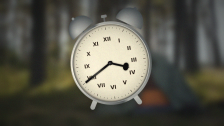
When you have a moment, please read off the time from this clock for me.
3:40
